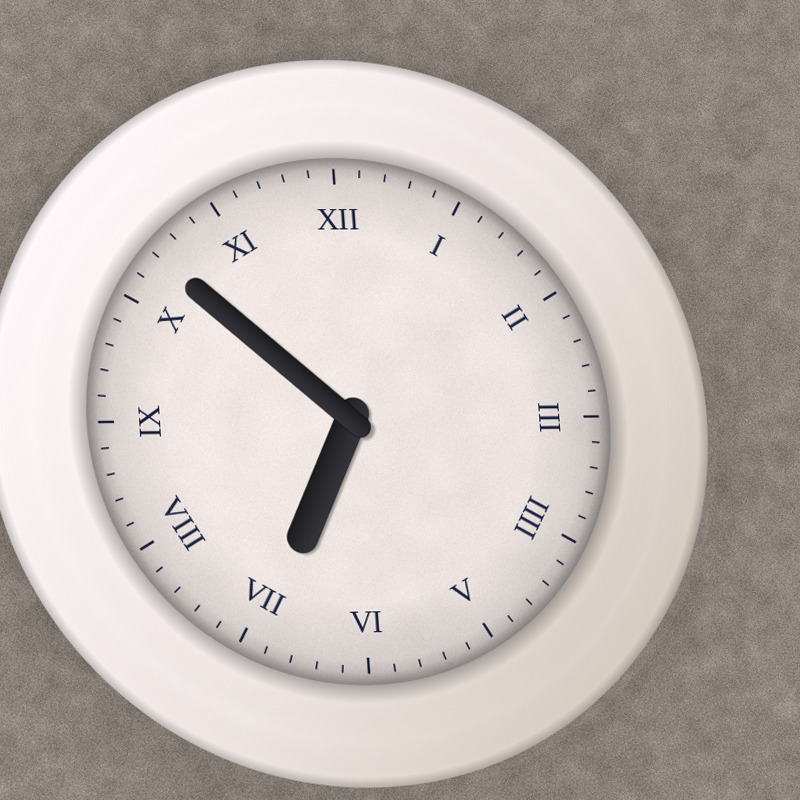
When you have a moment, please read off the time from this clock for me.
6:52
